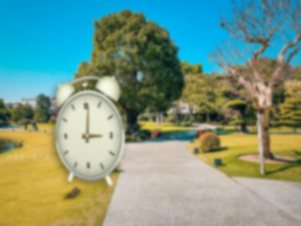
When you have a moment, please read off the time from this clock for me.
3:01
